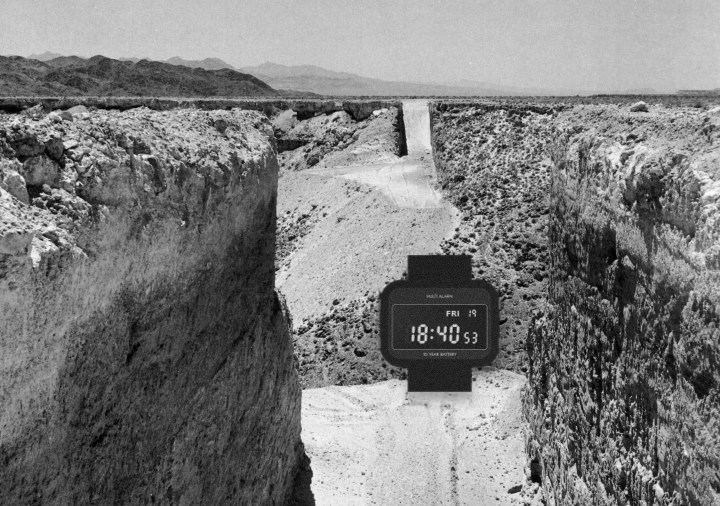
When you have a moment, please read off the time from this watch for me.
18:40:53
